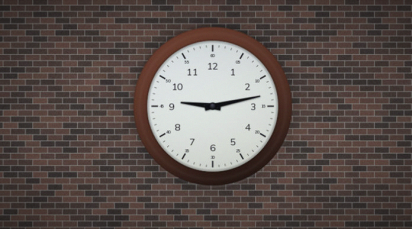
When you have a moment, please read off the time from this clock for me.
9:13
